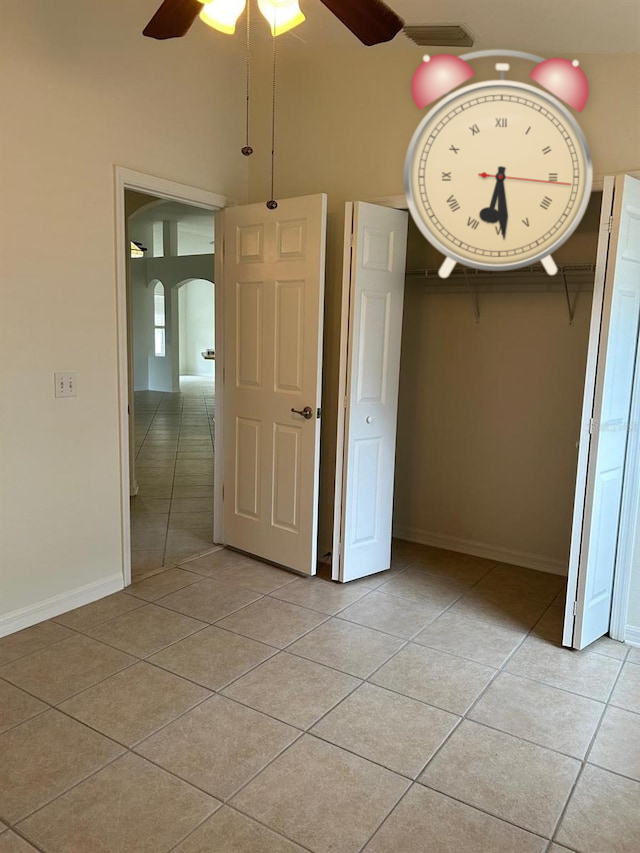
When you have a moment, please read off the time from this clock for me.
6:29:16
